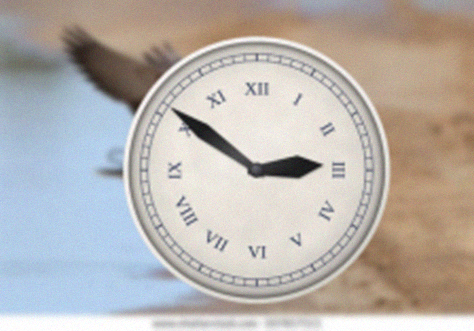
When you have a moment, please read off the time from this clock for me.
2:51
